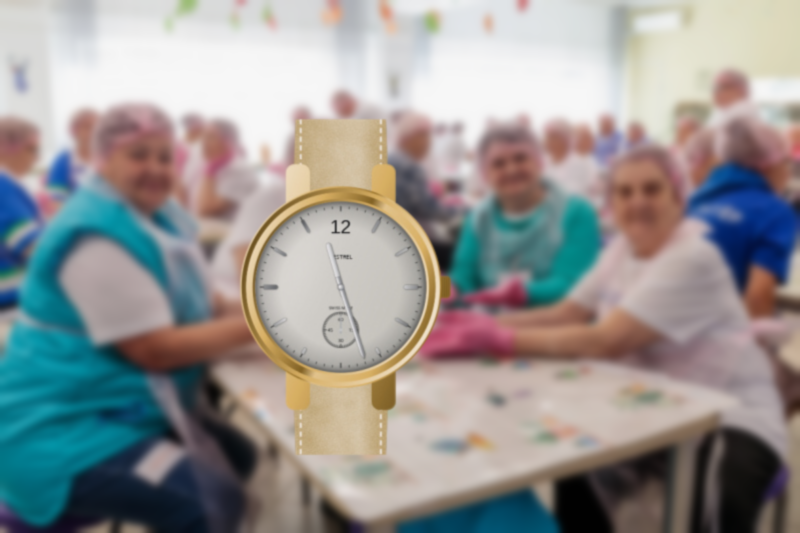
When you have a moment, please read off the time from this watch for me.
11:27
